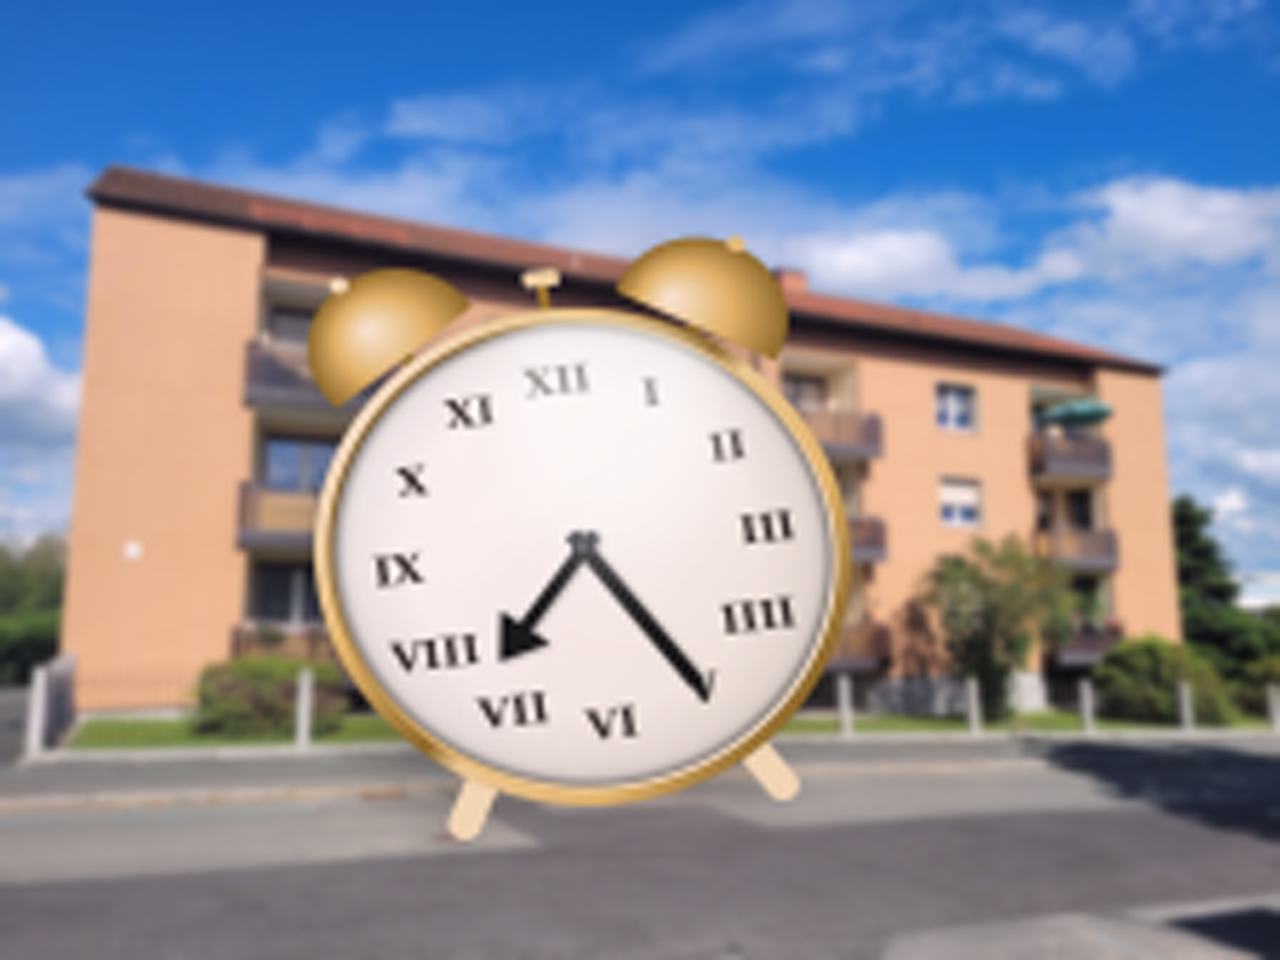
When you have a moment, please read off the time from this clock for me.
7:25
